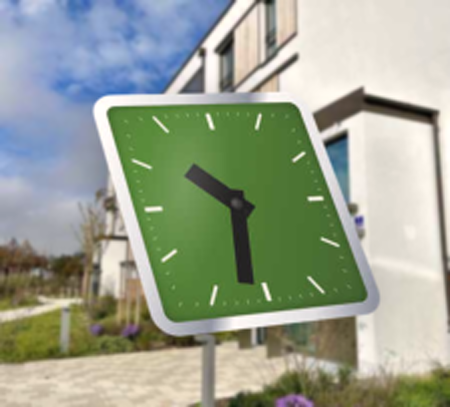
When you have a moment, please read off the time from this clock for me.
10:32
